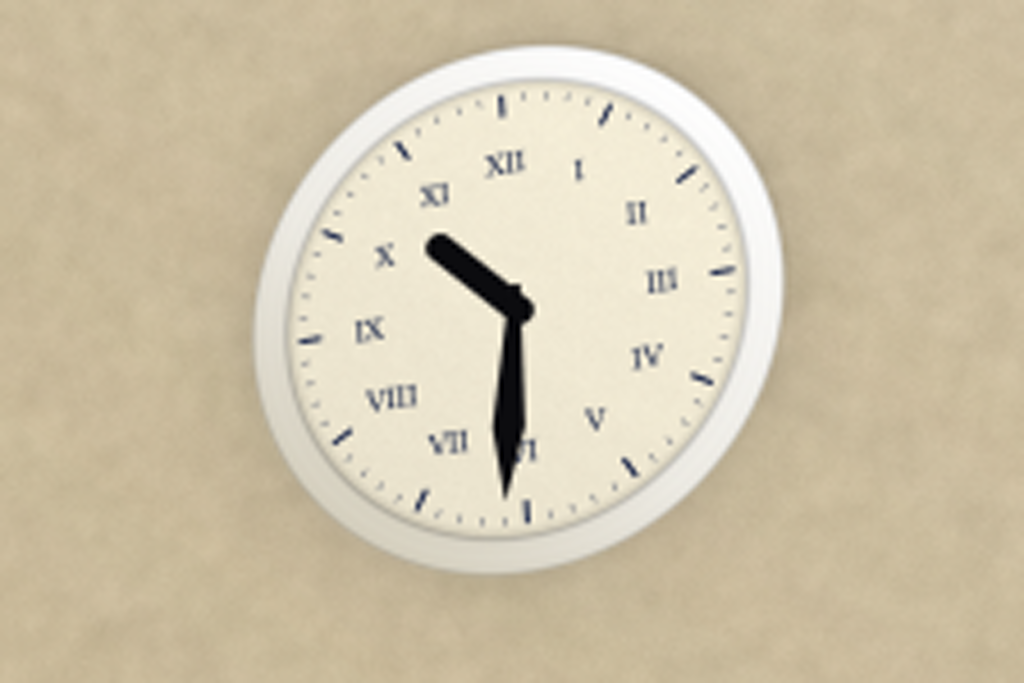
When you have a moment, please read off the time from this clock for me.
10:31
